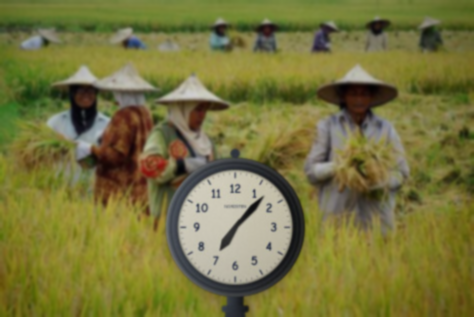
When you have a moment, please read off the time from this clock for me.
7:07
